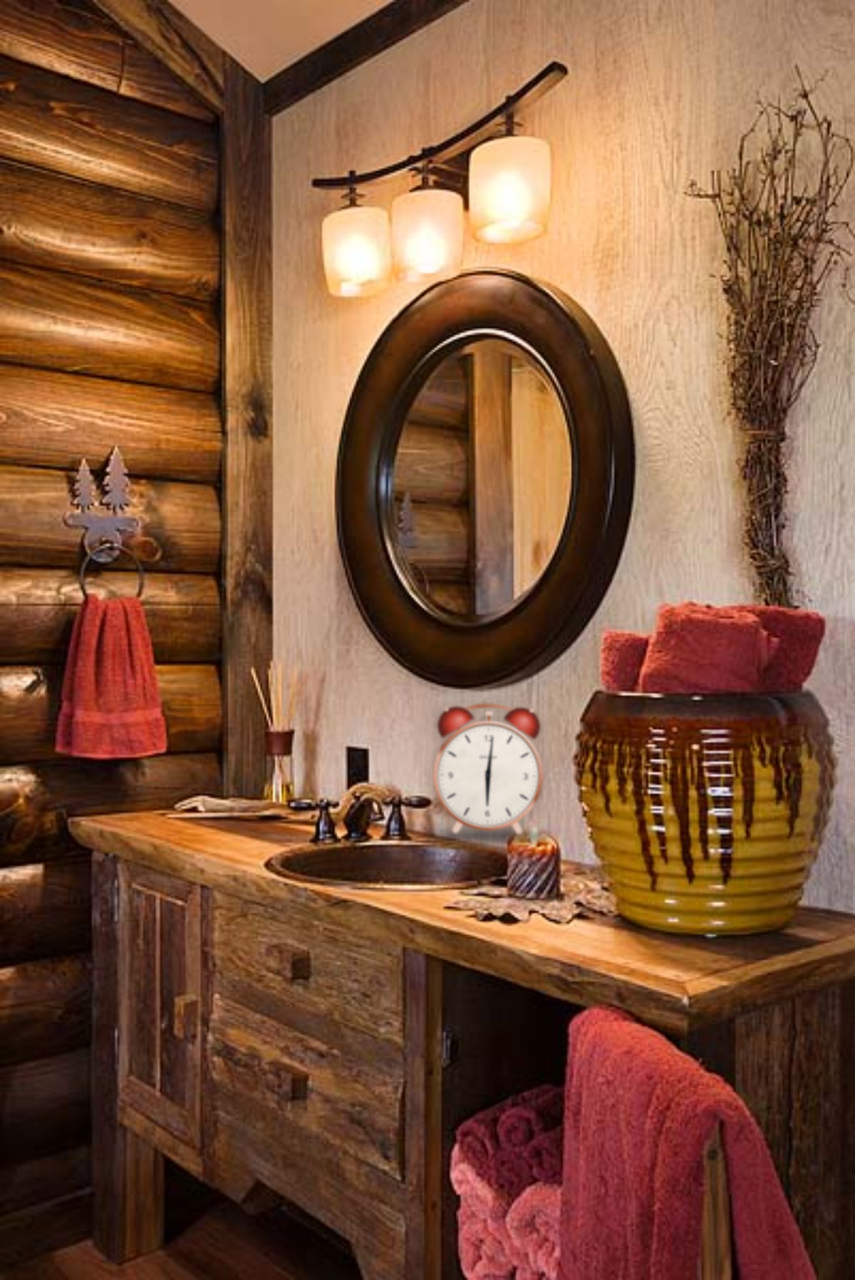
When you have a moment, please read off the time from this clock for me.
6:01
